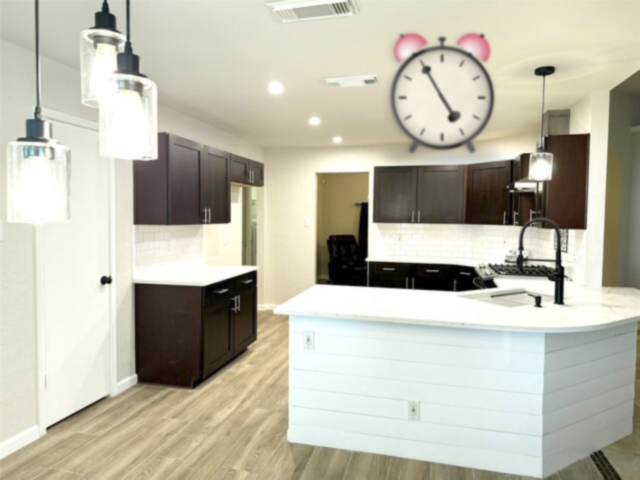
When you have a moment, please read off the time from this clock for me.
4:55
